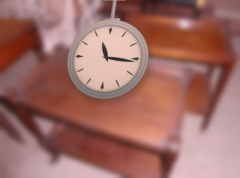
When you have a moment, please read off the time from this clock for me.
11:16
